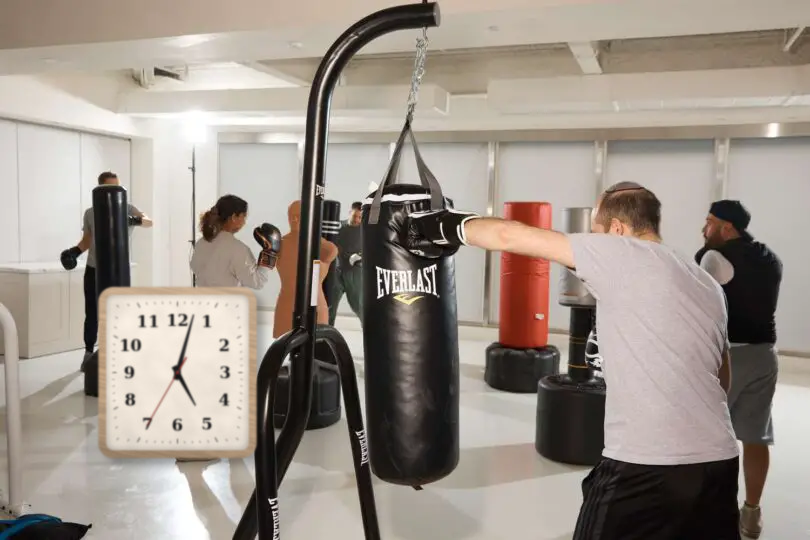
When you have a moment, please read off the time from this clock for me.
5:02:35
